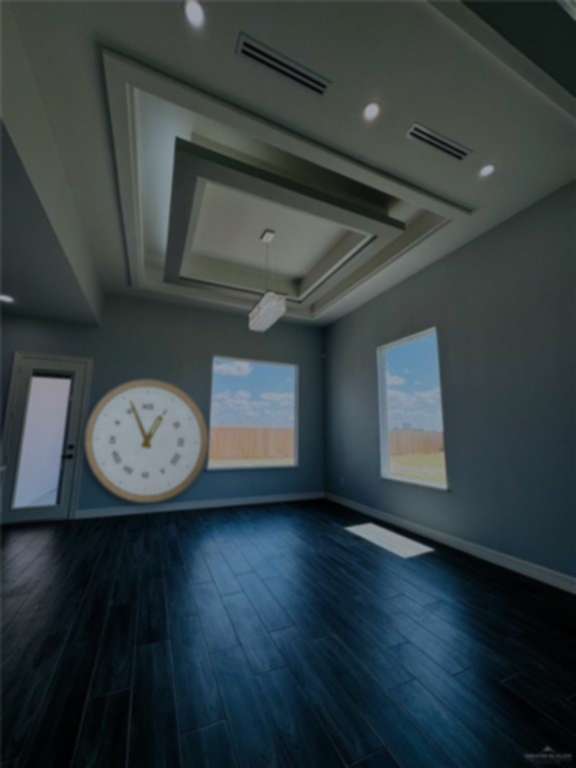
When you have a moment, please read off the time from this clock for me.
12:56
